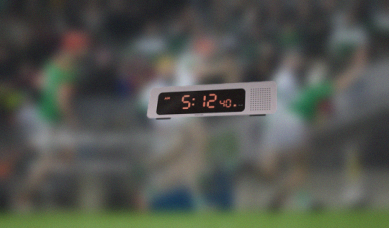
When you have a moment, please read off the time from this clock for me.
5:12:40
